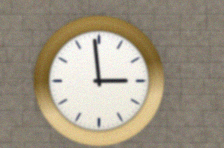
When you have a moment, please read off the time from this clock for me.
2:59
